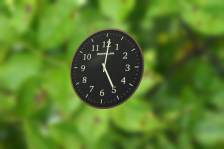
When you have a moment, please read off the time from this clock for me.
5:01
